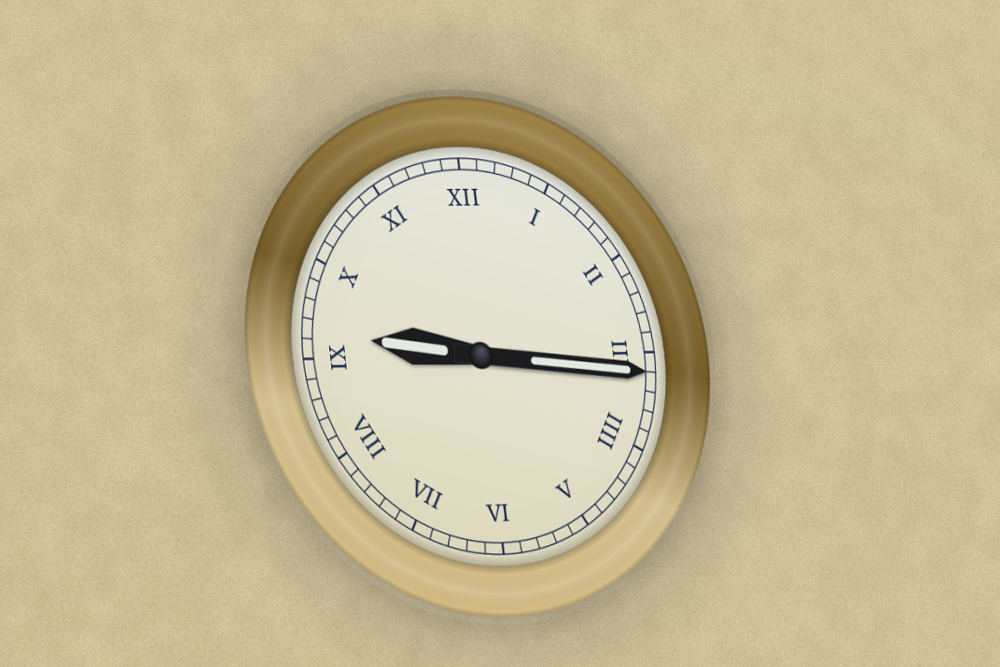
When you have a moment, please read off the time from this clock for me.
9:16
